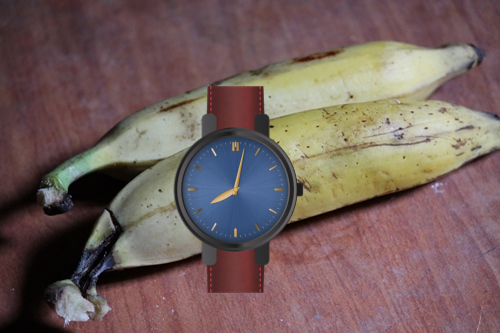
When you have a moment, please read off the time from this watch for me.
8:02
